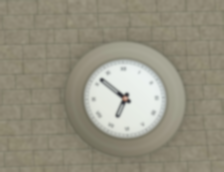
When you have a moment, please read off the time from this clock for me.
6:52
